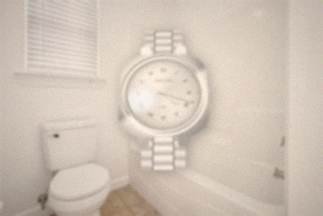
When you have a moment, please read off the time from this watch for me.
4:18
